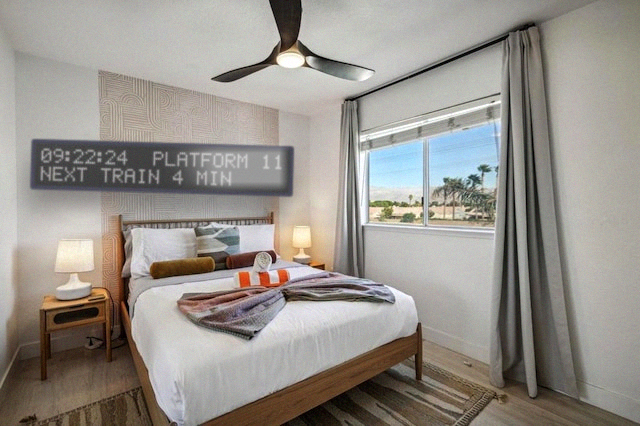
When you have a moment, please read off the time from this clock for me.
9:22:24
